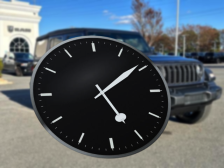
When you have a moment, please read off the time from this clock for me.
5:09
